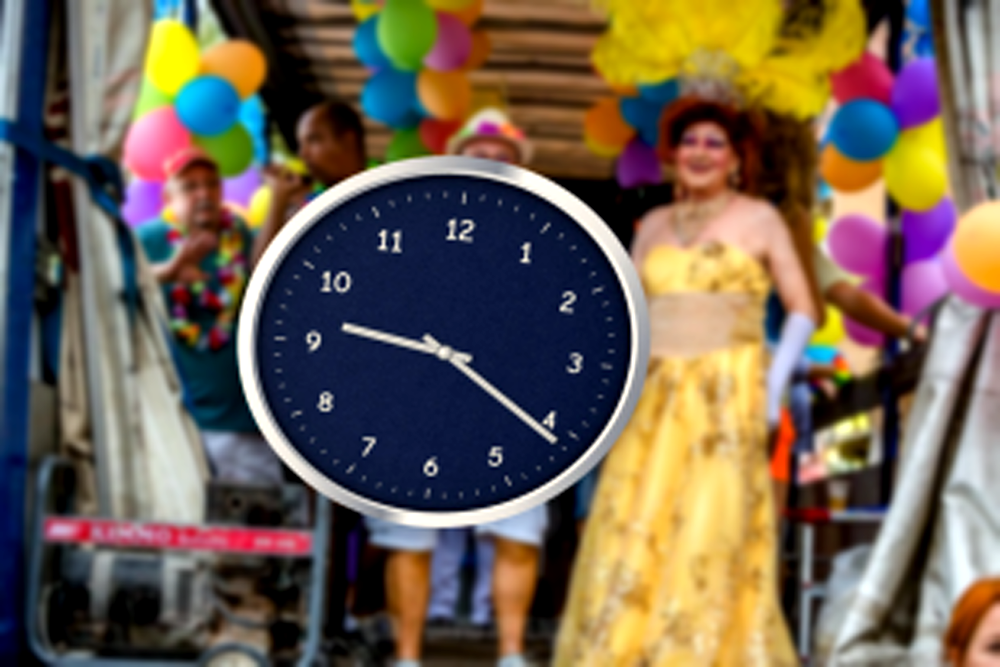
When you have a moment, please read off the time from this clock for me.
9:21
